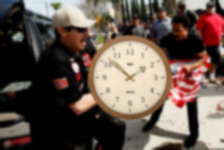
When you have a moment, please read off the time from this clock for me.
1:52
